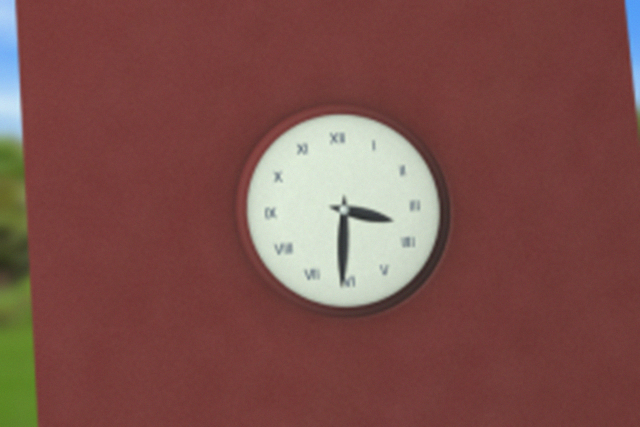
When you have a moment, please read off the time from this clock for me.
3:31
